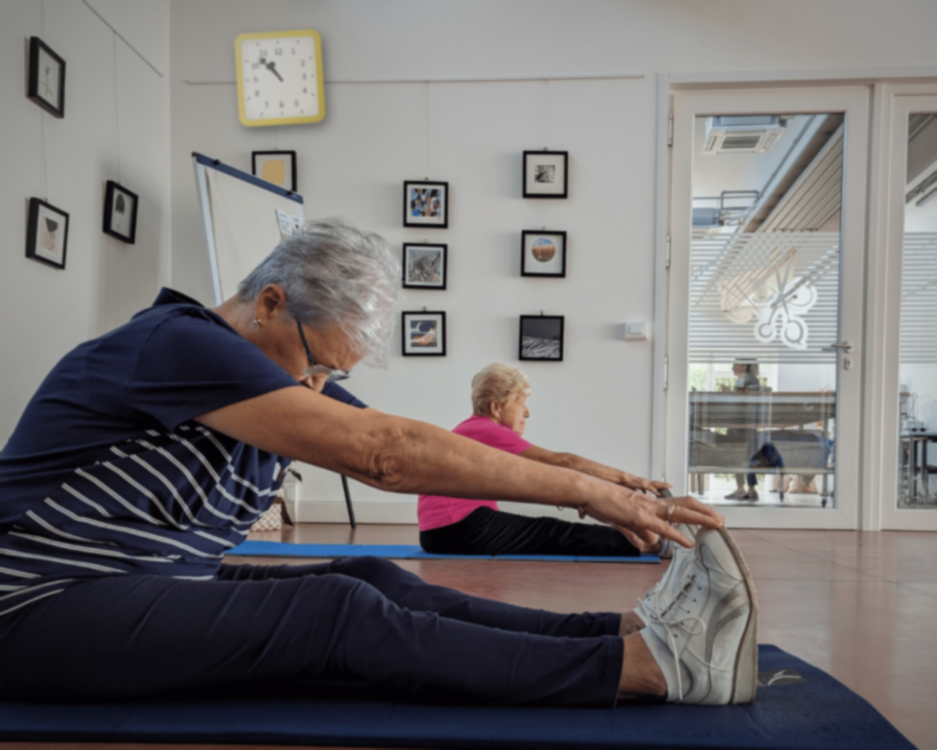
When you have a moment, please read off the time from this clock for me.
10:53
